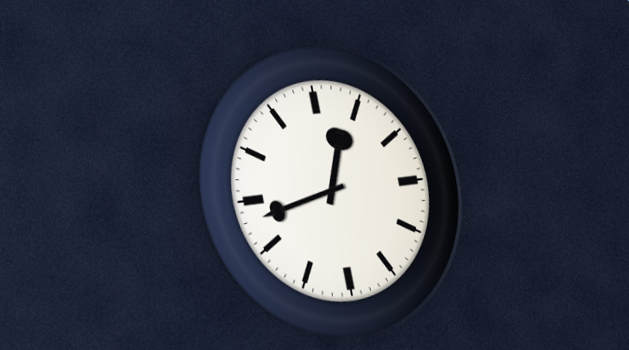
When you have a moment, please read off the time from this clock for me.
12:43
